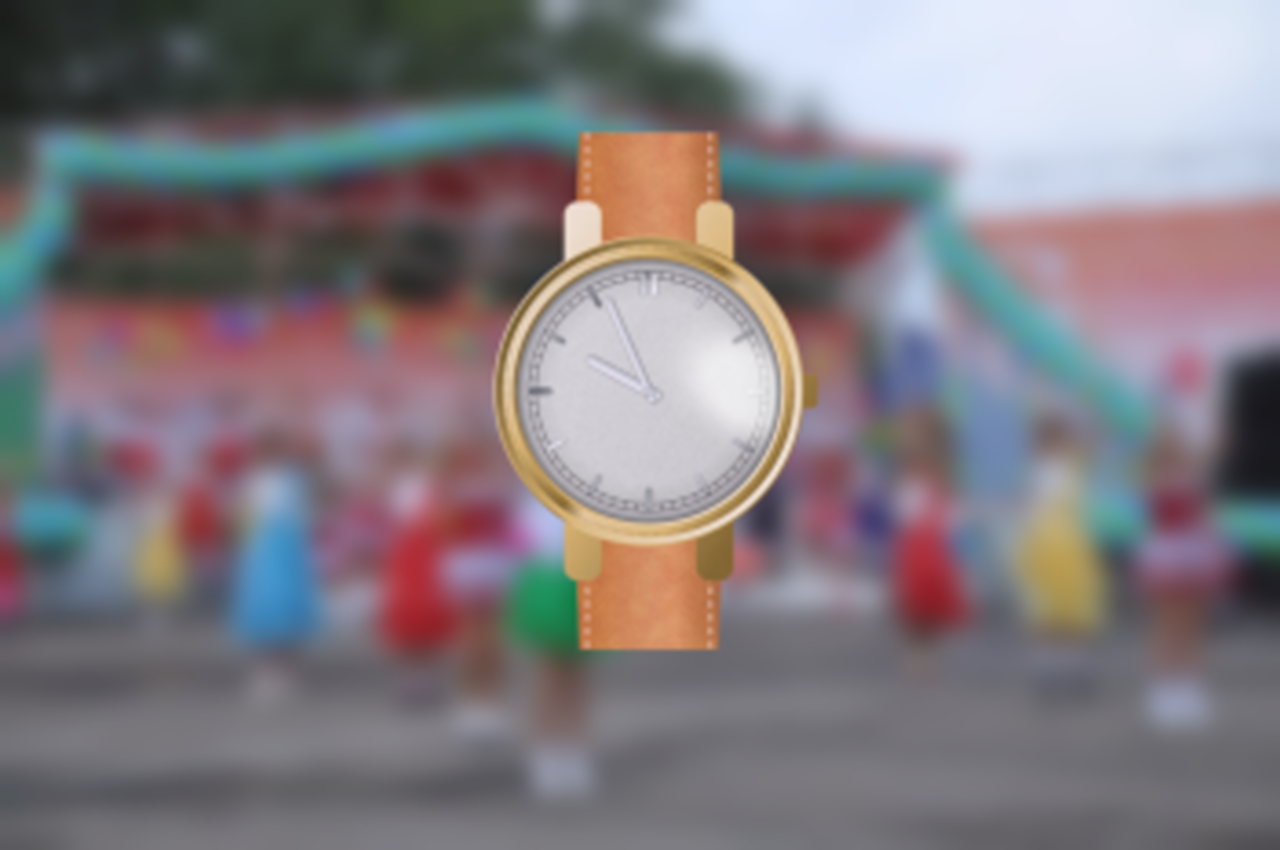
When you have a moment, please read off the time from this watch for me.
9:56
